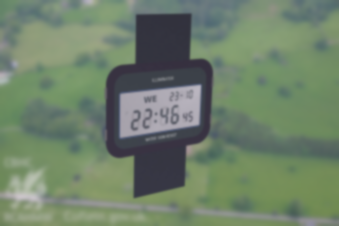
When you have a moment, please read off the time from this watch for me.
22:46
